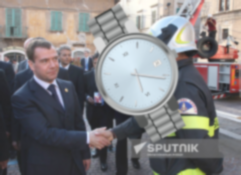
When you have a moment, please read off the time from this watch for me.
6:21
